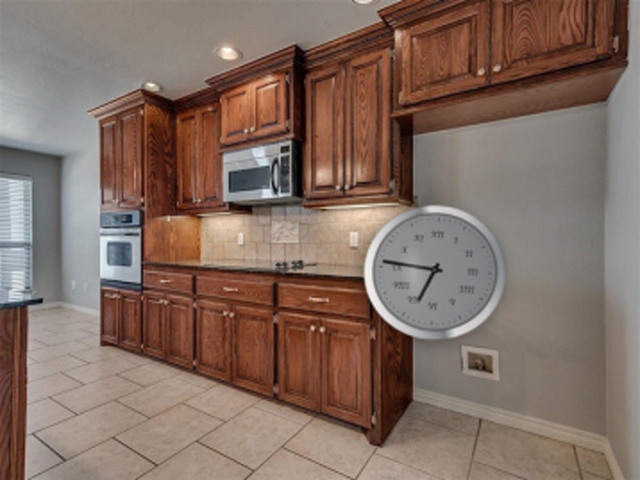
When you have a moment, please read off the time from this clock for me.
6:46
